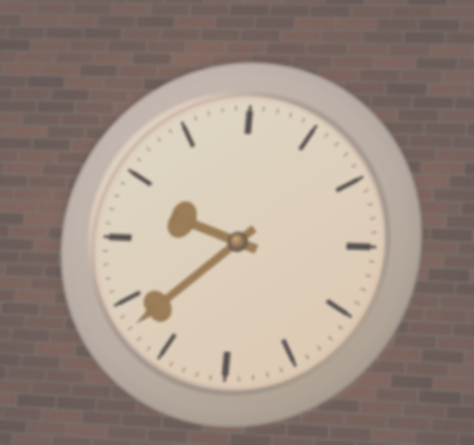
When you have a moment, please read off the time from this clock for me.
9:38
